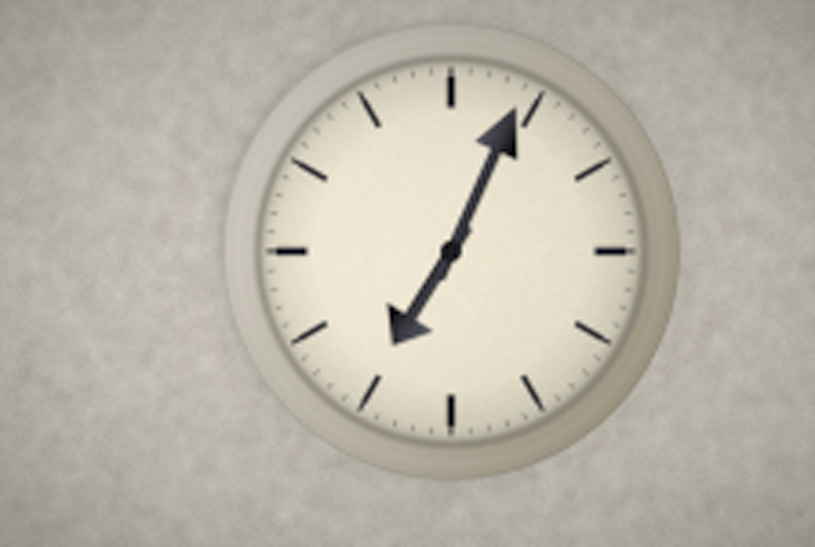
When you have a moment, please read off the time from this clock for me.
7:04
